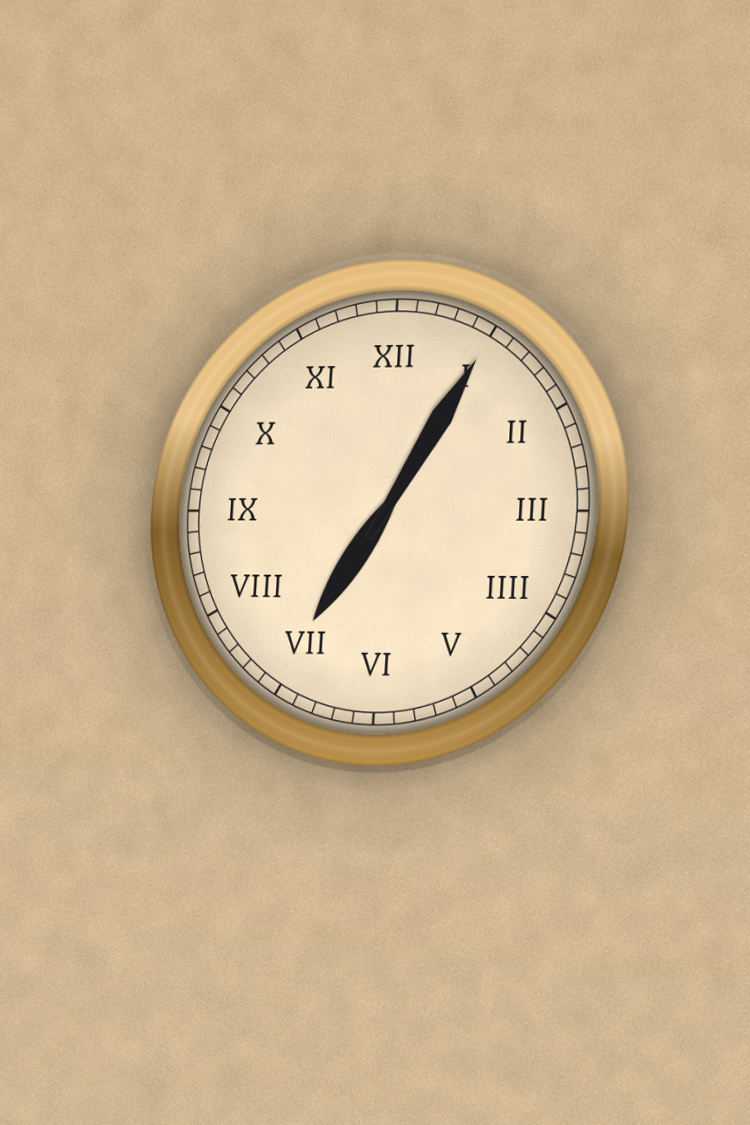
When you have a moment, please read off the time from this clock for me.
7:05
